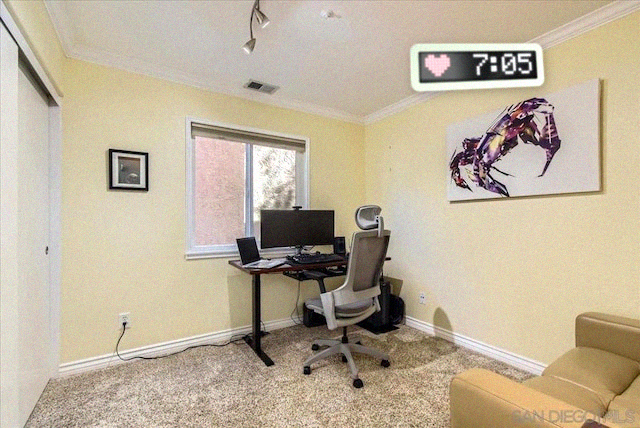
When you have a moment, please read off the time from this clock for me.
7:05
